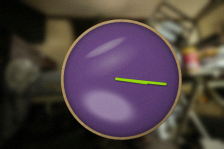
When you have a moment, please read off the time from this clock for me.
3:16
